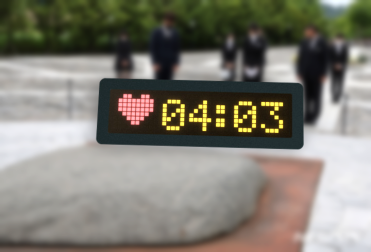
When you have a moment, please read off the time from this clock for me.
4:03
